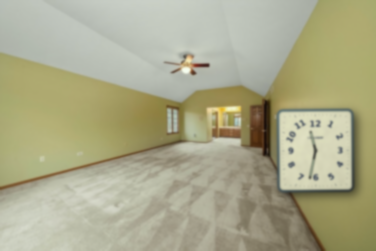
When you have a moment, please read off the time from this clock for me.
11:32
